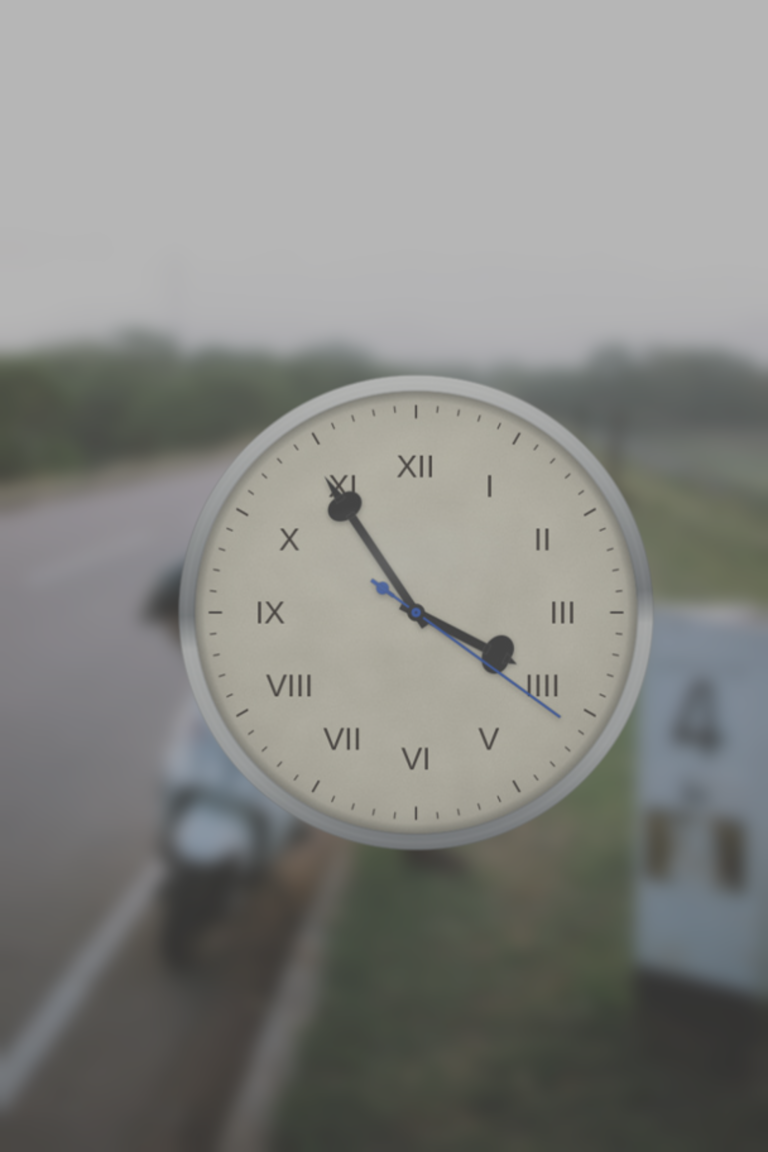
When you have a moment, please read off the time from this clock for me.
3:54:21
